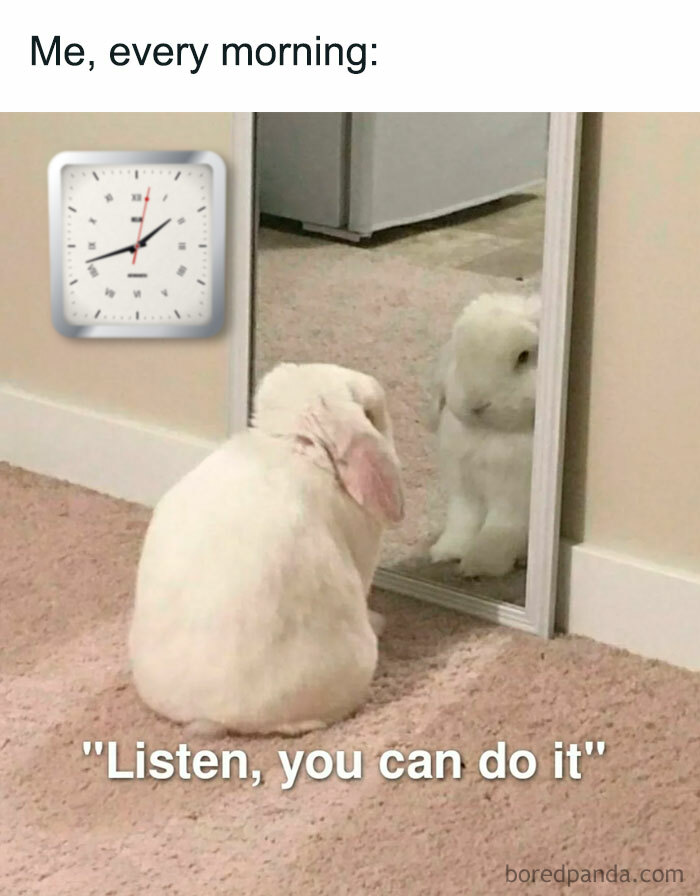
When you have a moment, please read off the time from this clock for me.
1:42:02
